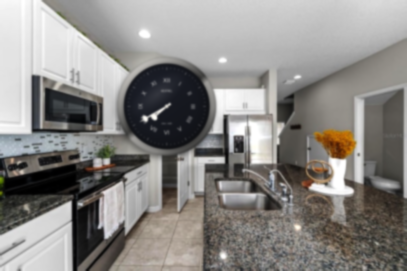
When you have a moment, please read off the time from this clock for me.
7:40
